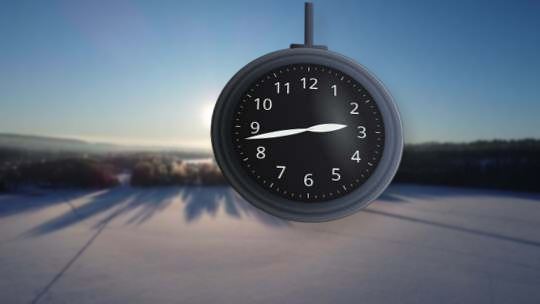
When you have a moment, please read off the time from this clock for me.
2:43
